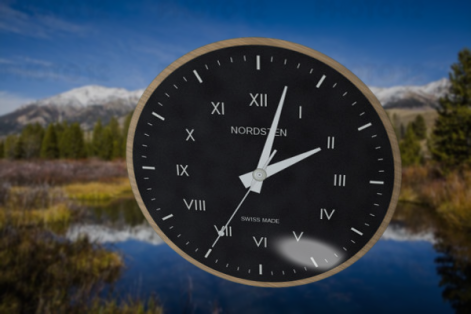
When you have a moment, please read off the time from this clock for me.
2:02:35
